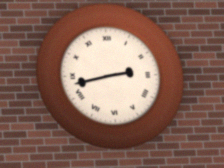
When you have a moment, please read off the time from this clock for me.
2:43
